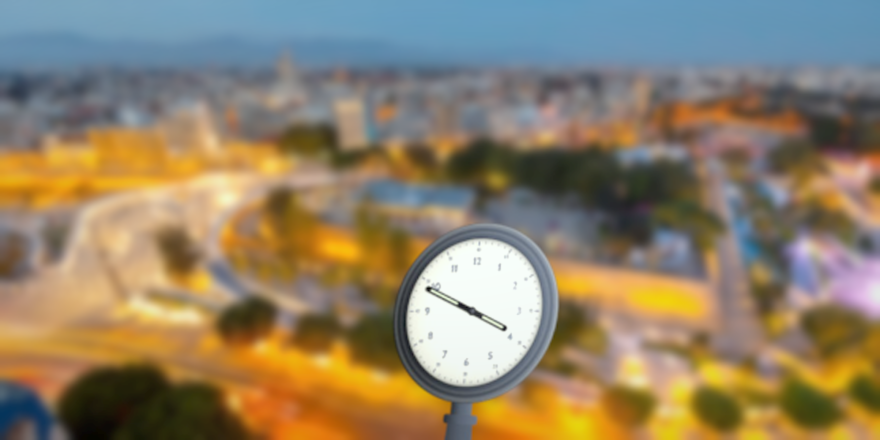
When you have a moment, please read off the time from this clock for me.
3:49
